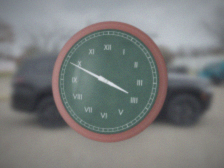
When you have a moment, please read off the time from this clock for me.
3:49
